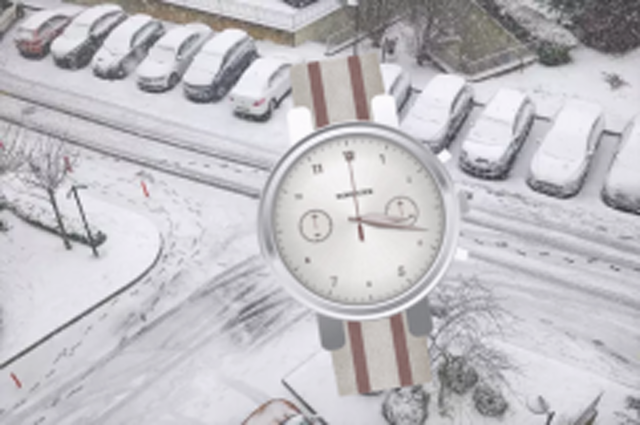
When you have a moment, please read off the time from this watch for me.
3:18
